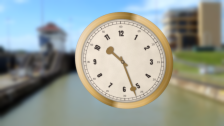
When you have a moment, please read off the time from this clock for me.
10:27
